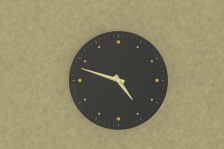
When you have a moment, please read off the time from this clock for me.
4:48
